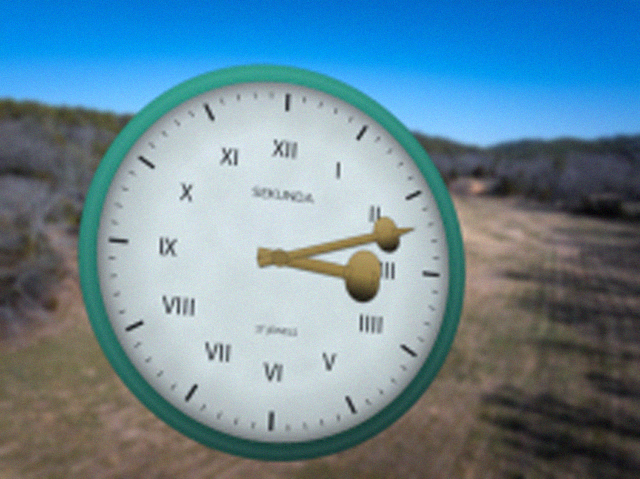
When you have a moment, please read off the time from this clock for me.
3:12
